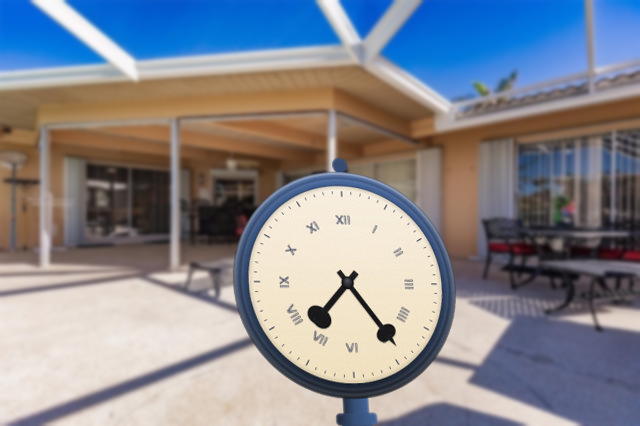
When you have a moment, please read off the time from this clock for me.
7:24
